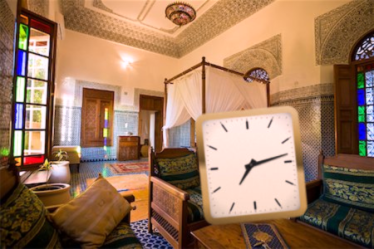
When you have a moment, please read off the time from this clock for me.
7:13
